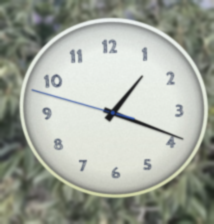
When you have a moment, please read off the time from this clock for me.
1:18:48
